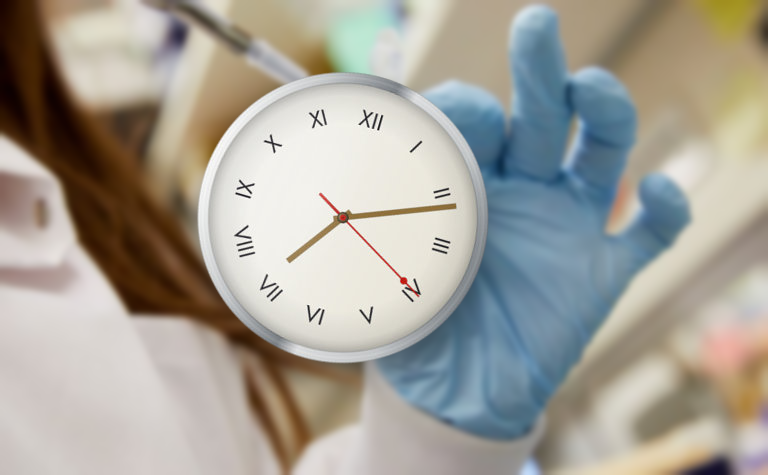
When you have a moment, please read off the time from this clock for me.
7:11:20
